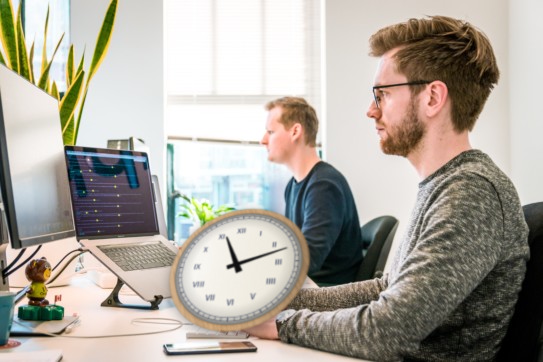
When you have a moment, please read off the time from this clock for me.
11:12
